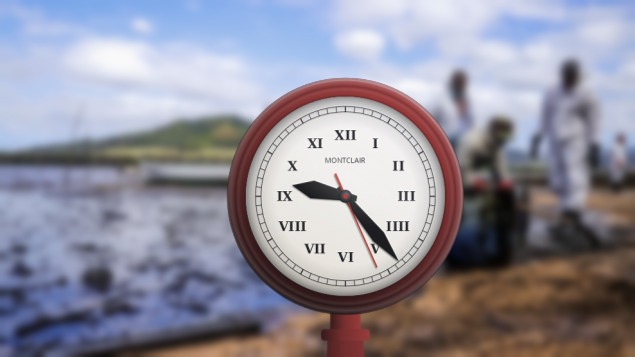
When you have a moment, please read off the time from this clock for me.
9:23:26
